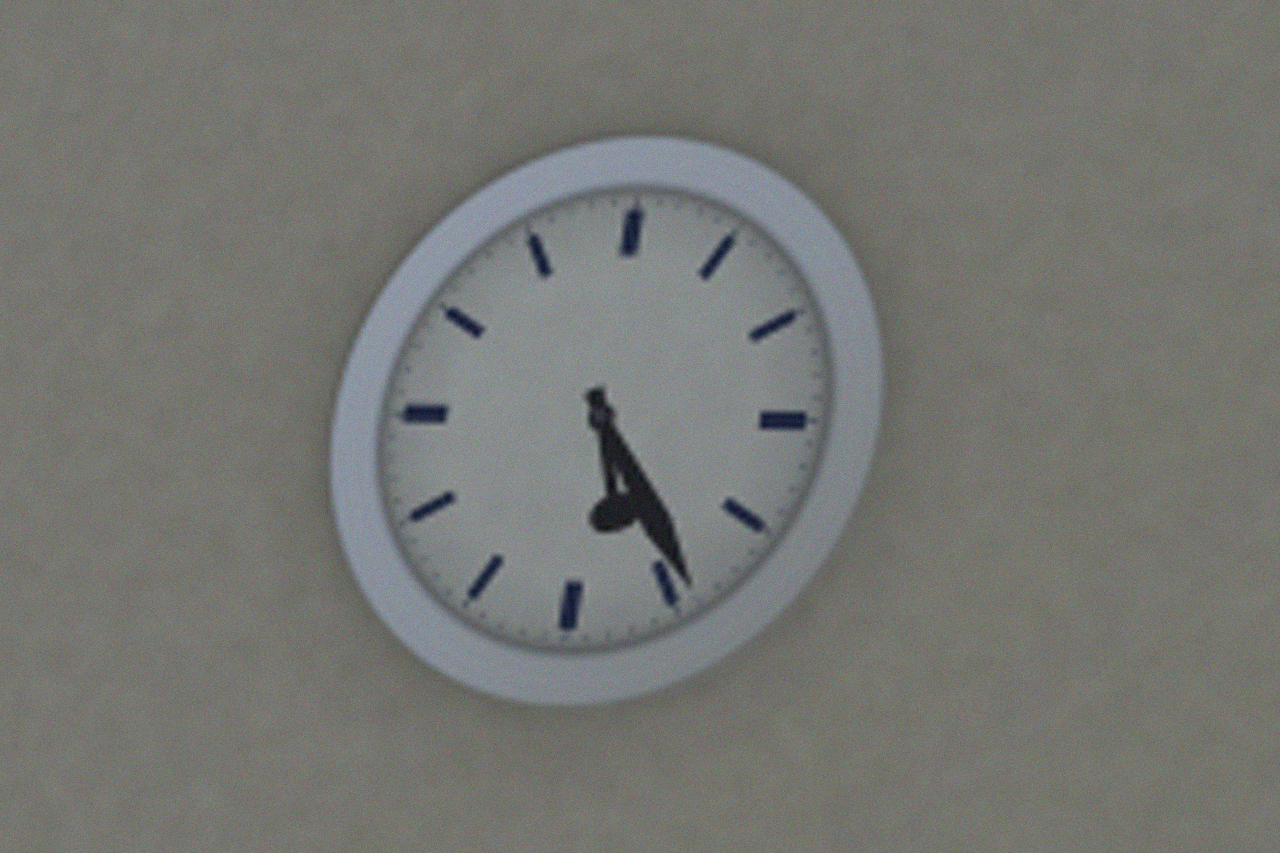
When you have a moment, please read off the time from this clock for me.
5:24
